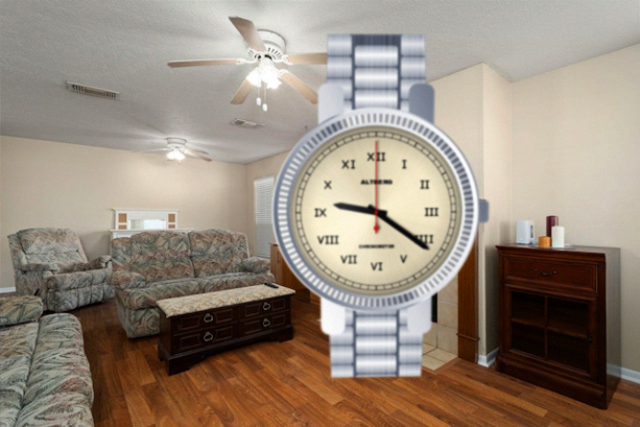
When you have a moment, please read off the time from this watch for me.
9:21:00
